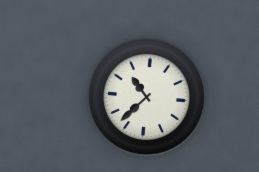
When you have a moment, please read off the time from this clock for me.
10:37
